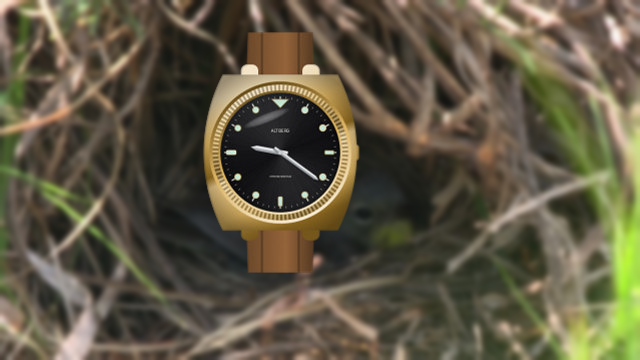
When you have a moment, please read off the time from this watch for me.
9:21
